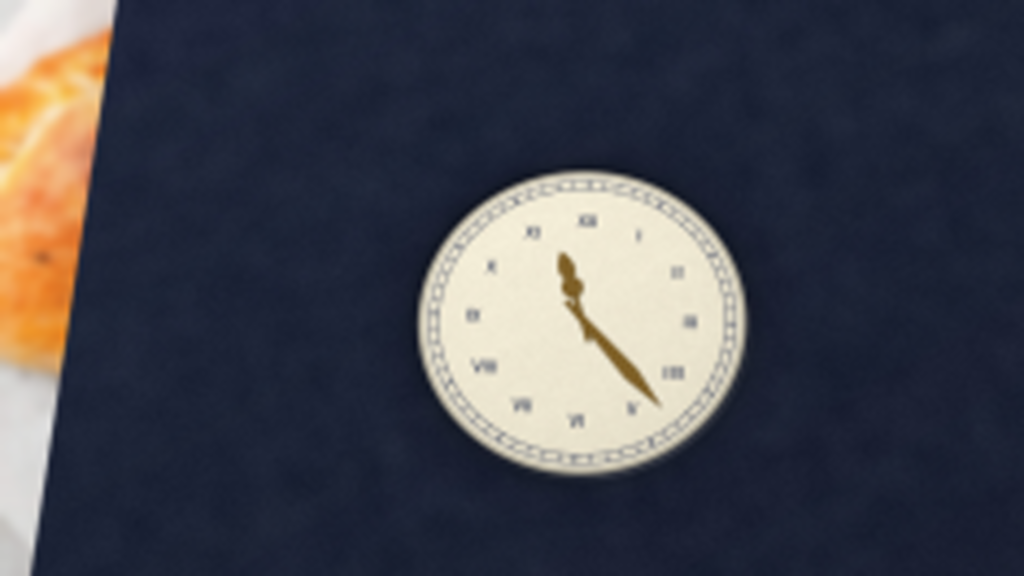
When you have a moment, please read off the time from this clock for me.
11:23
